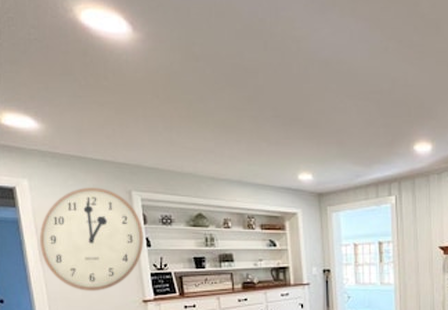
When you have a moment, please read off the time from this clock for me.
12:59
